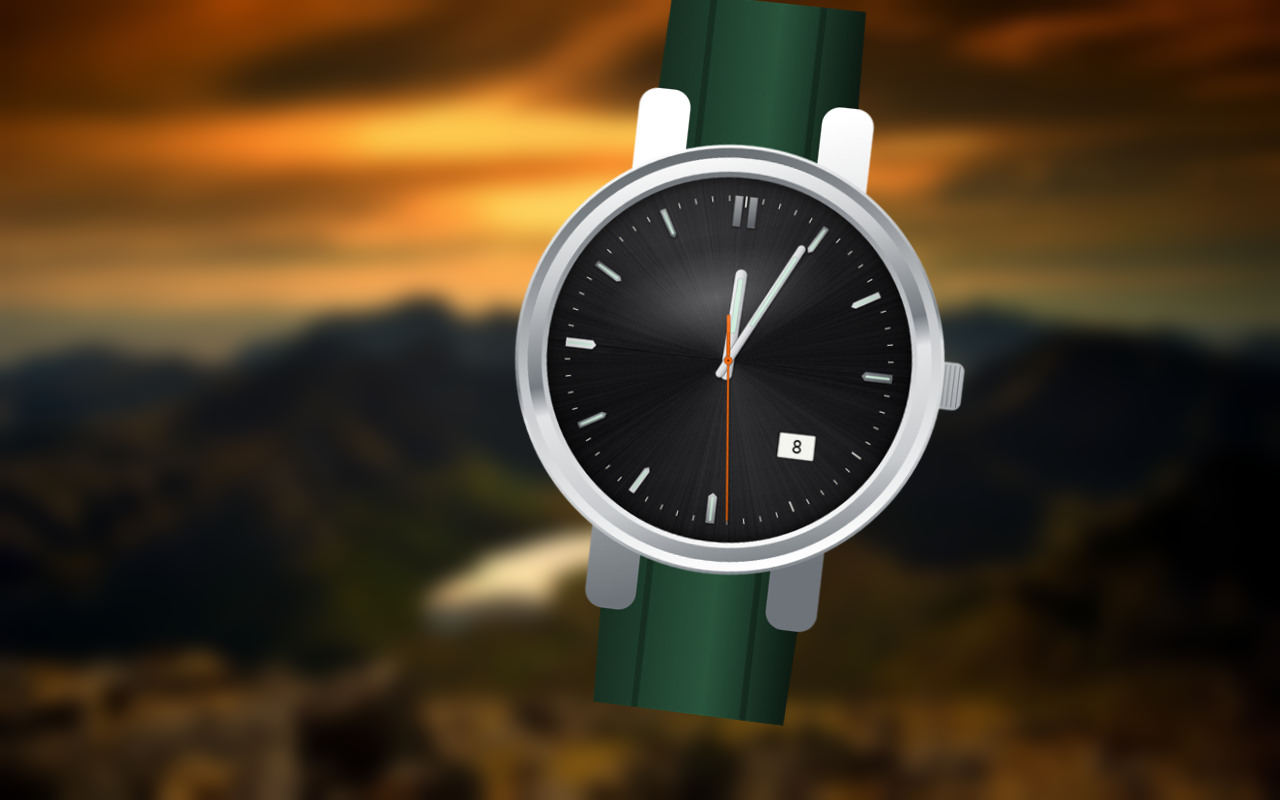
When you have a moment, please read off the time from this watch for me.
12:04:29
